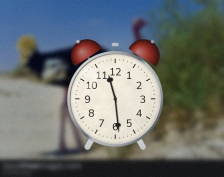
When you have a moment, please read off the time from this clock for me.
11:29
